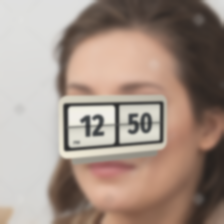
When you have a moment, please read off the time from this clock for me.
12:50
